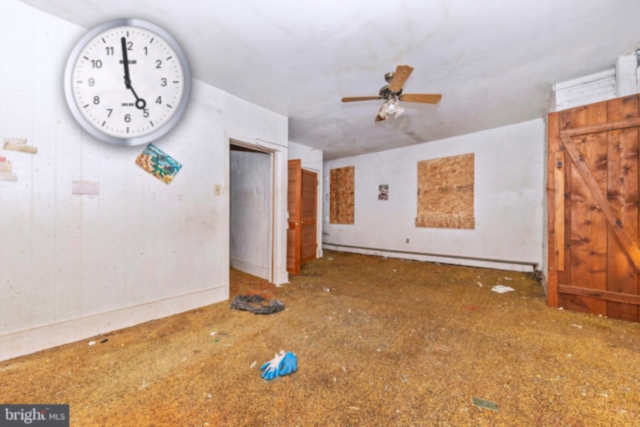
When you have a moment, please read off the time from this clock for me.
4:59
